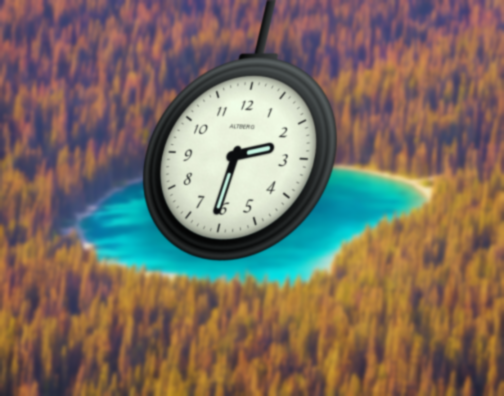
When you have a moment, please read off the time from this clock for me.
2:31
